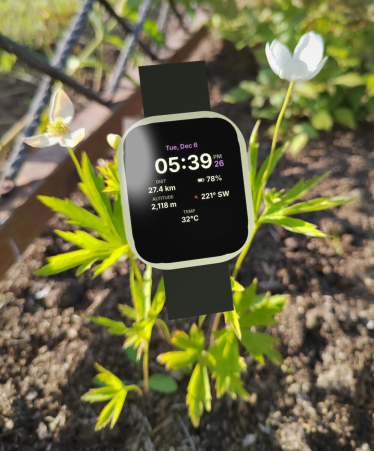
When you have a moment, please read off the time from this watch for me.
5:39:26
